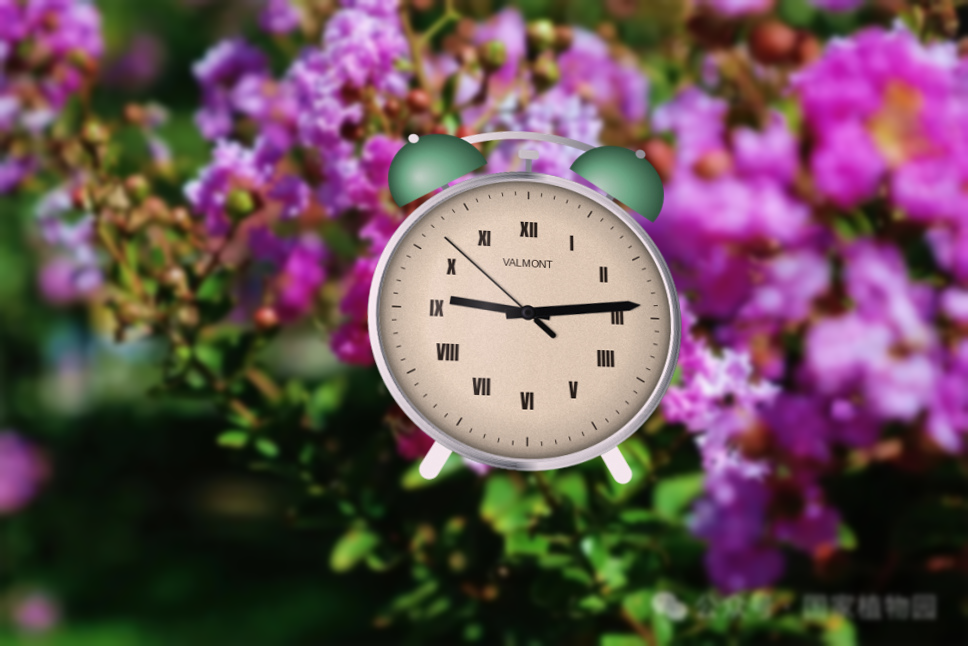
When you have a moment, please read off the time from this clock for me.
9:13:52
